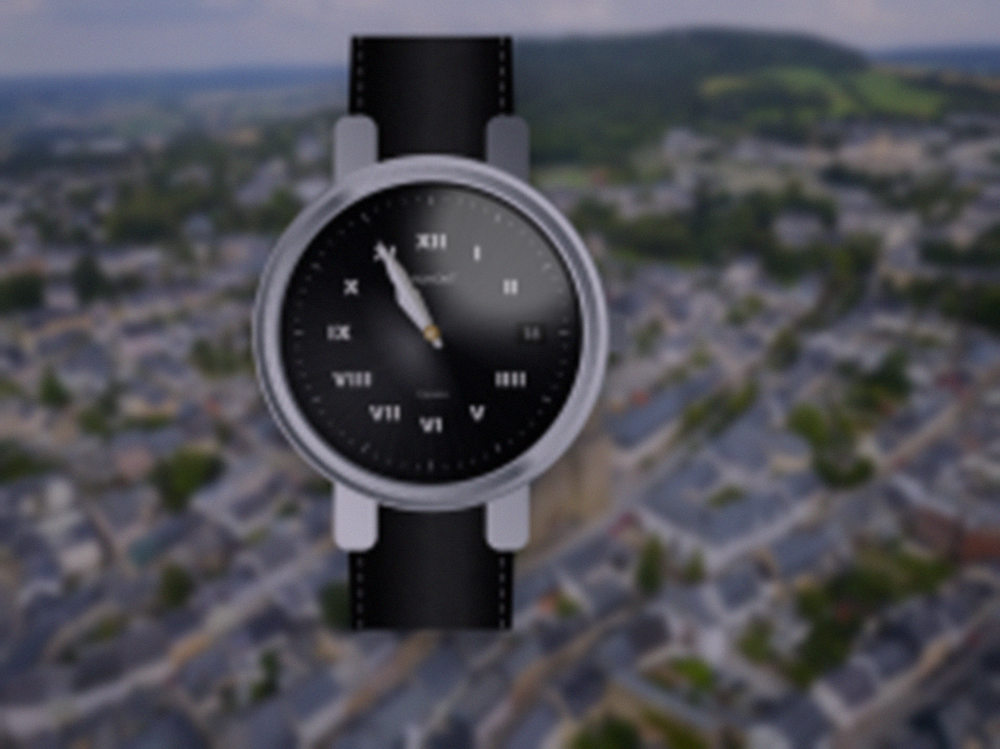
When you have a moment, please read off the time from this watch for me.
10:55
